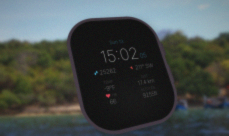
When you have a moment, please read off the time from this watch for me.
15:02
